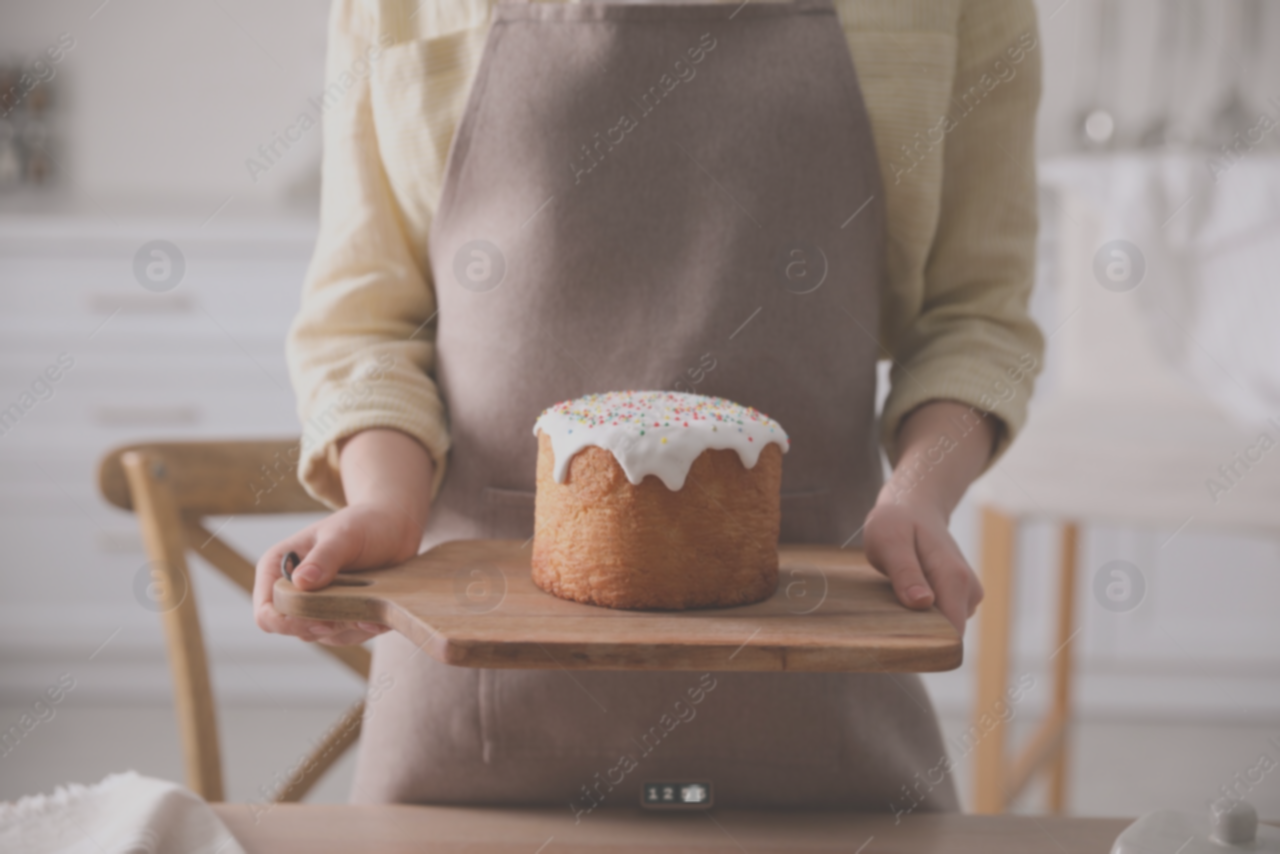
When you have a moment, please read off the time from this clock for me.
12:55
